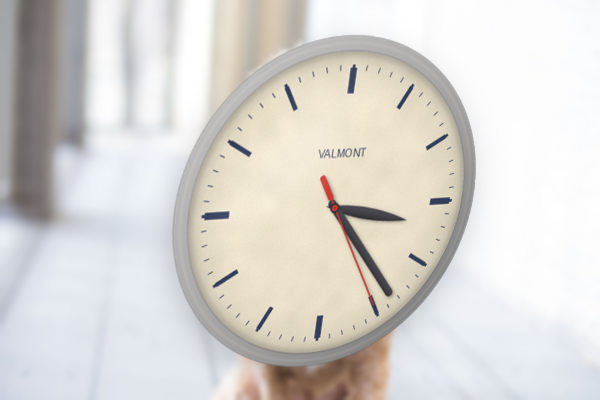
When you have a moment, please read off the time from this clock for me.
3:23:25
